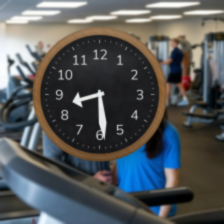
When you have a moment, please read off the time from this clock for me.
8:29
